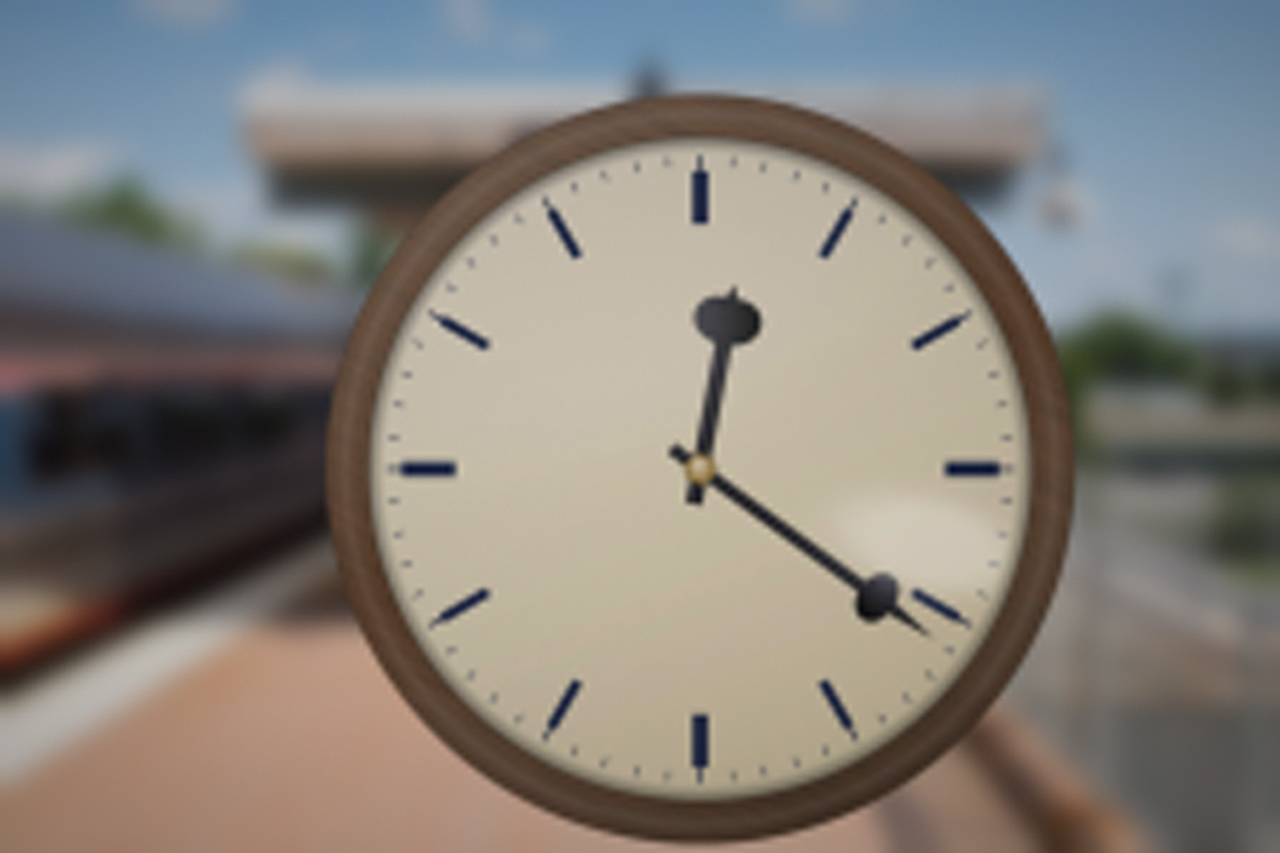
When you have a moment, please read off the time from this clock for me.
12:21
